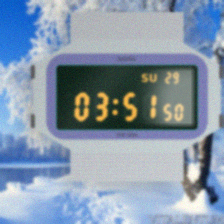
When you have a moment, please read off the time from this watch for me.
3:51:50
